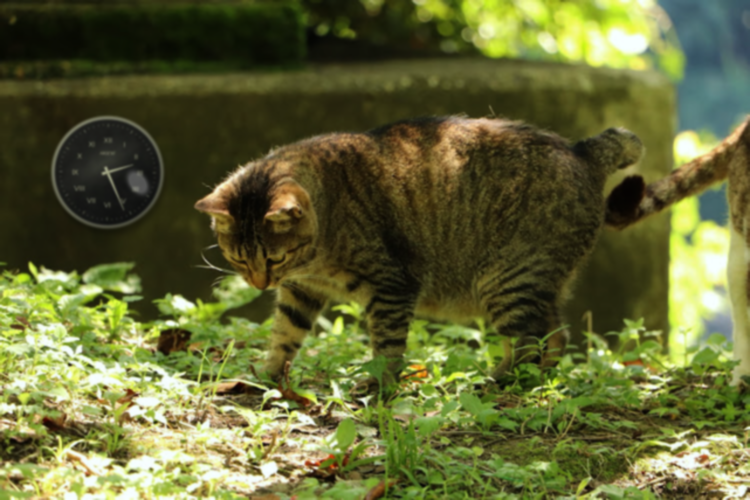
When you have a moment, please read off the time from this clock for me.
2:26
